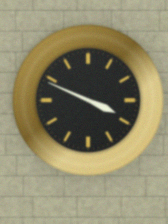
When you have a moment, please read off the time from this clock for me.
3:49
